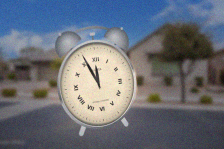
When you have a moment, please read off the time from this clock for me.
11:56
